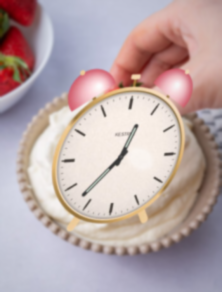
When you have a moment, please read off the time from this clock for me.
12:37
